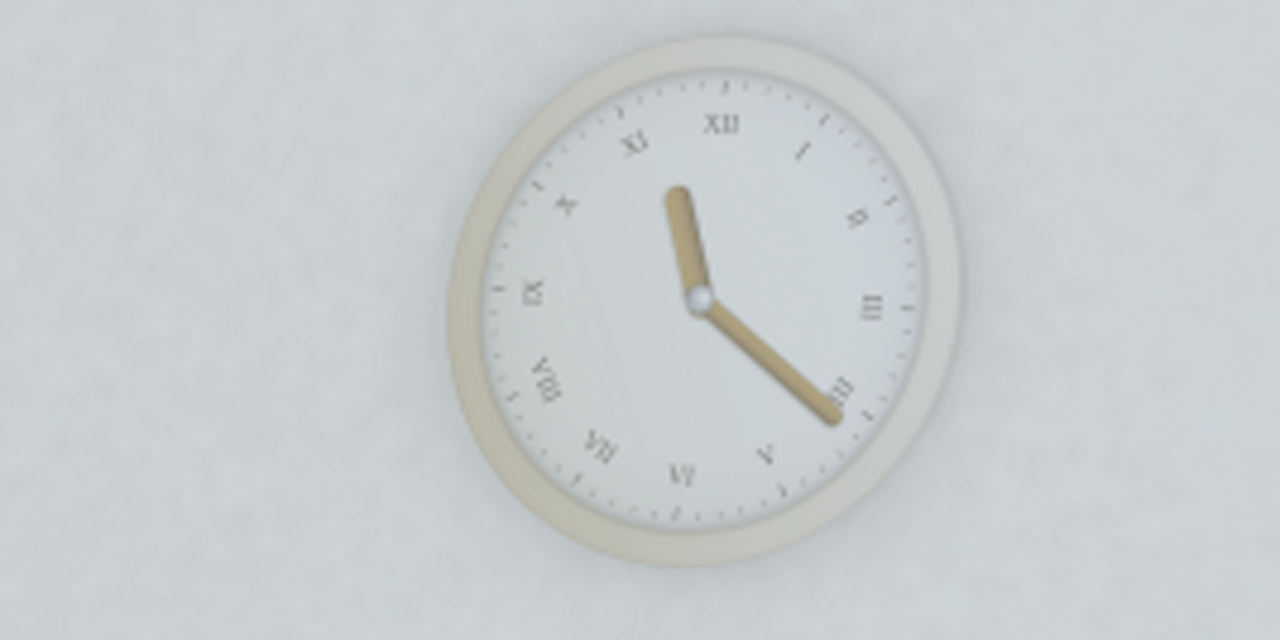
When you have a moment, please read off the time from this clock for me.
11:21
